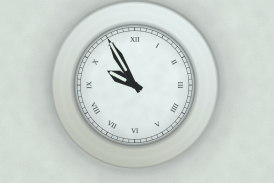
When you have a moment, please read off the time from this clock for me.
9:55
